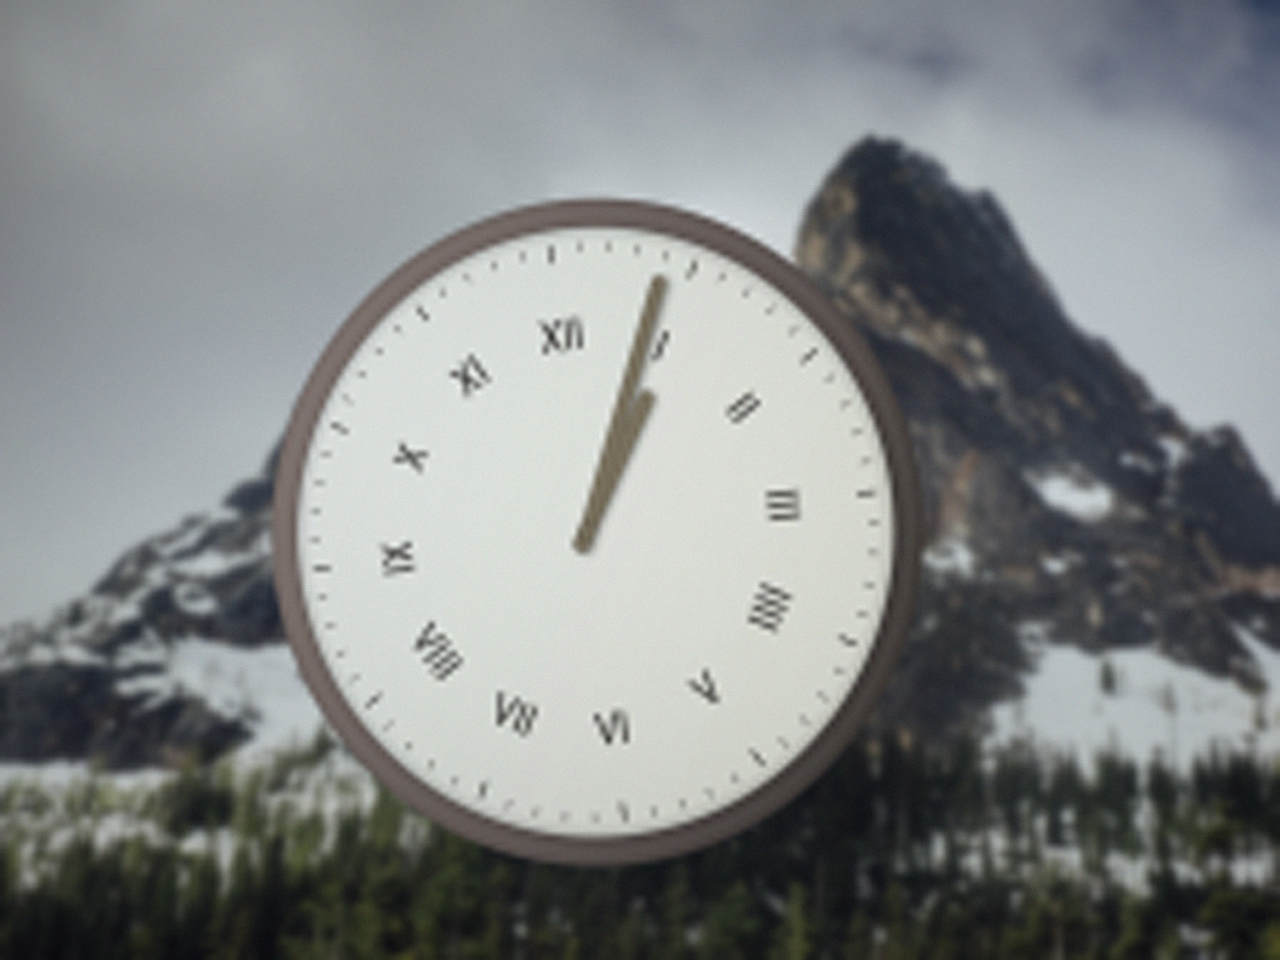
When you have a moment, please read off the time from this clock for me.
1:04
